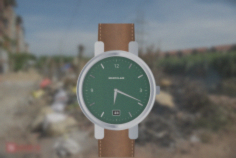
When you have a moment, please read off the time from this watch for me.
6:19
